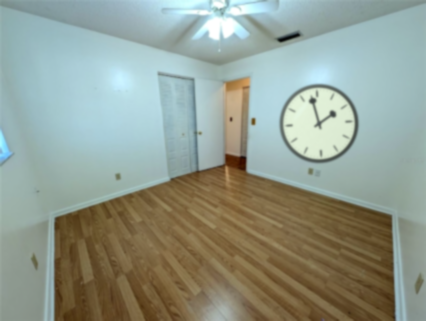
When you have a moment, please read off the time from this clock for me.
1:58
